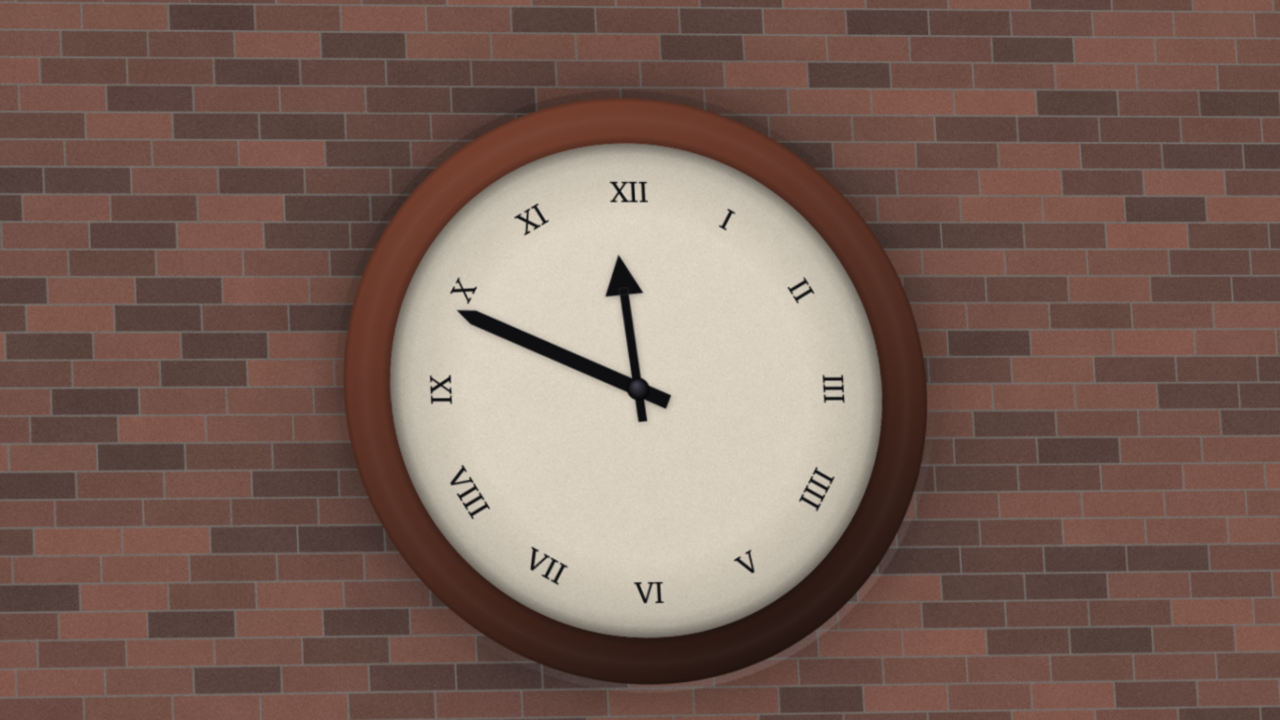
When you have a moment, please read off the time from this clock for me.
11:49
